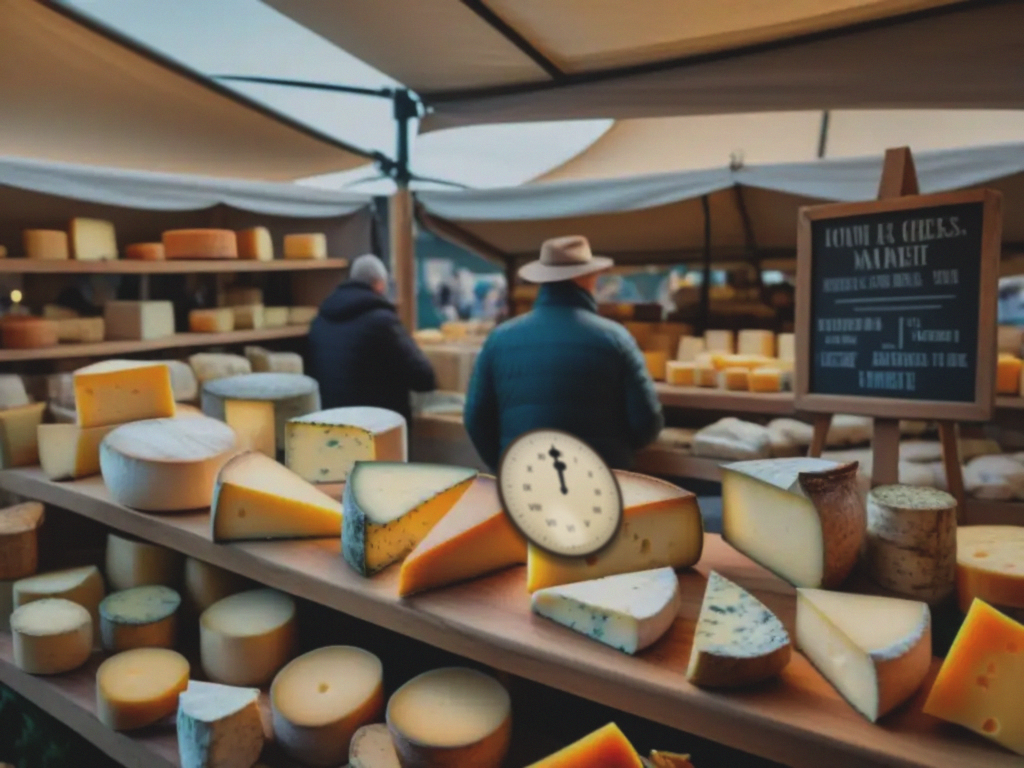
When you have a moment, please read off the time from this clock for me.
11:59
